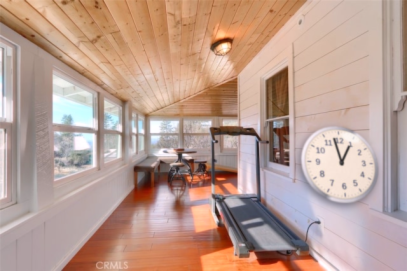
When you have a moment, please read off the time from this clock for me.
12:58
